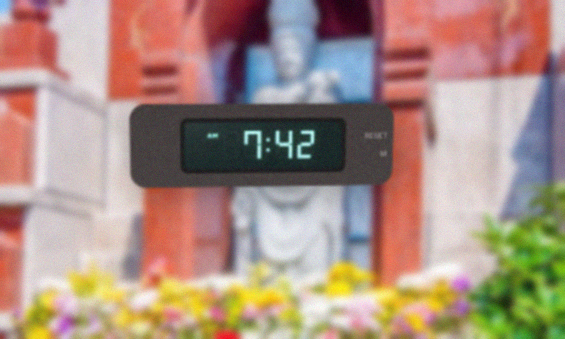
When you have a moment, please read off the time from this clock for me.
7:42
